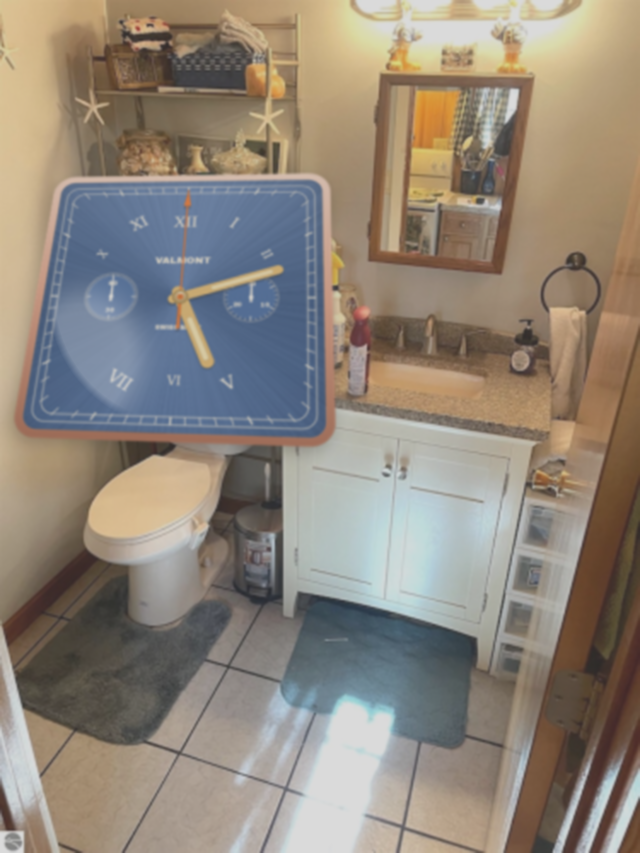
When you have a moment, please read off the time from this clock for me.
5:12
